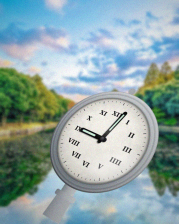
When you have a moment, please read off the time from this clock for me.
9:02
